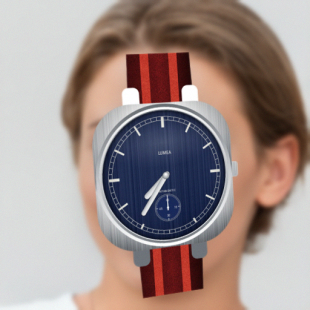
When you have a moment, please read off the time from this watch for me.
7:36
